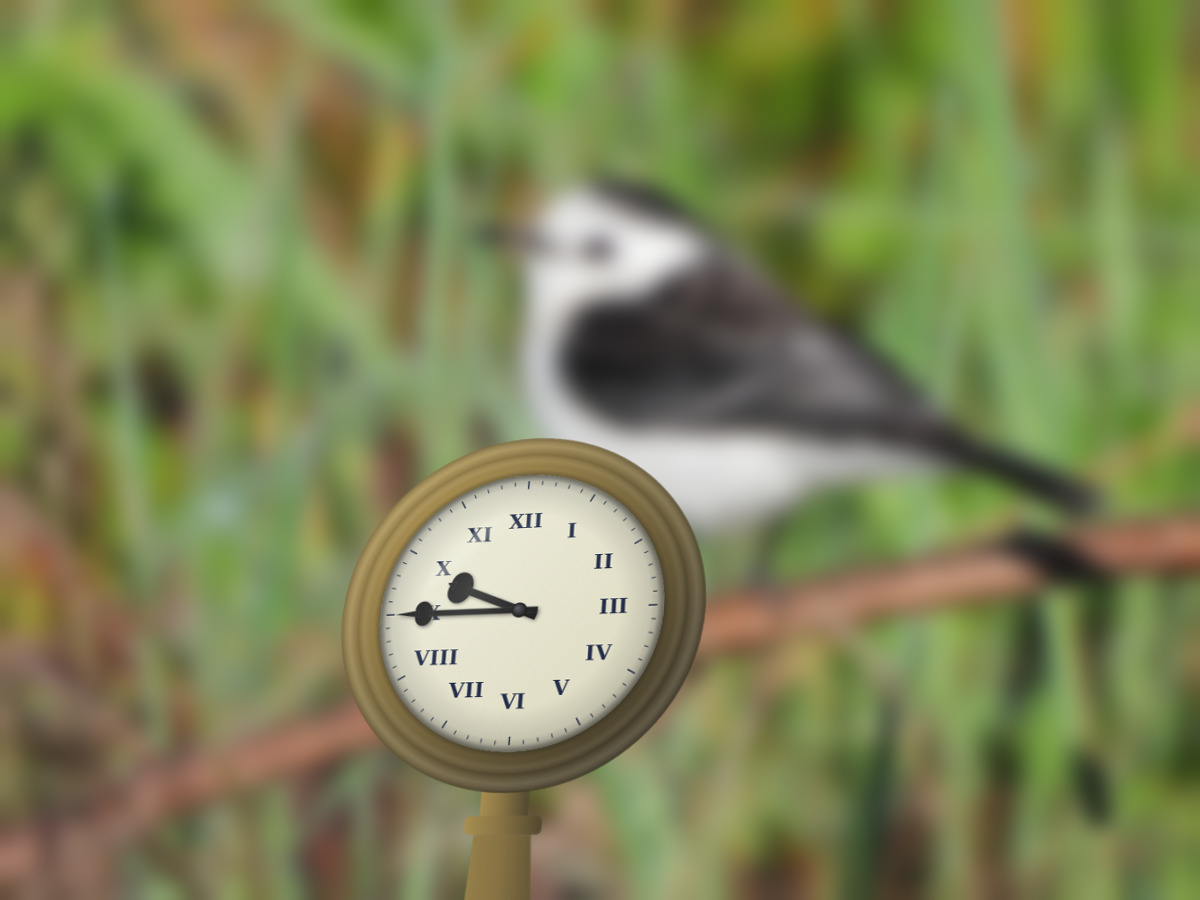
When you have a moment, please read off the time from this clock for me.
9:45
